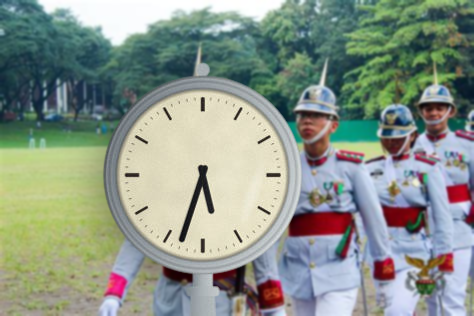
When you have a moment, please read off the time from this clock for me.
5:33
